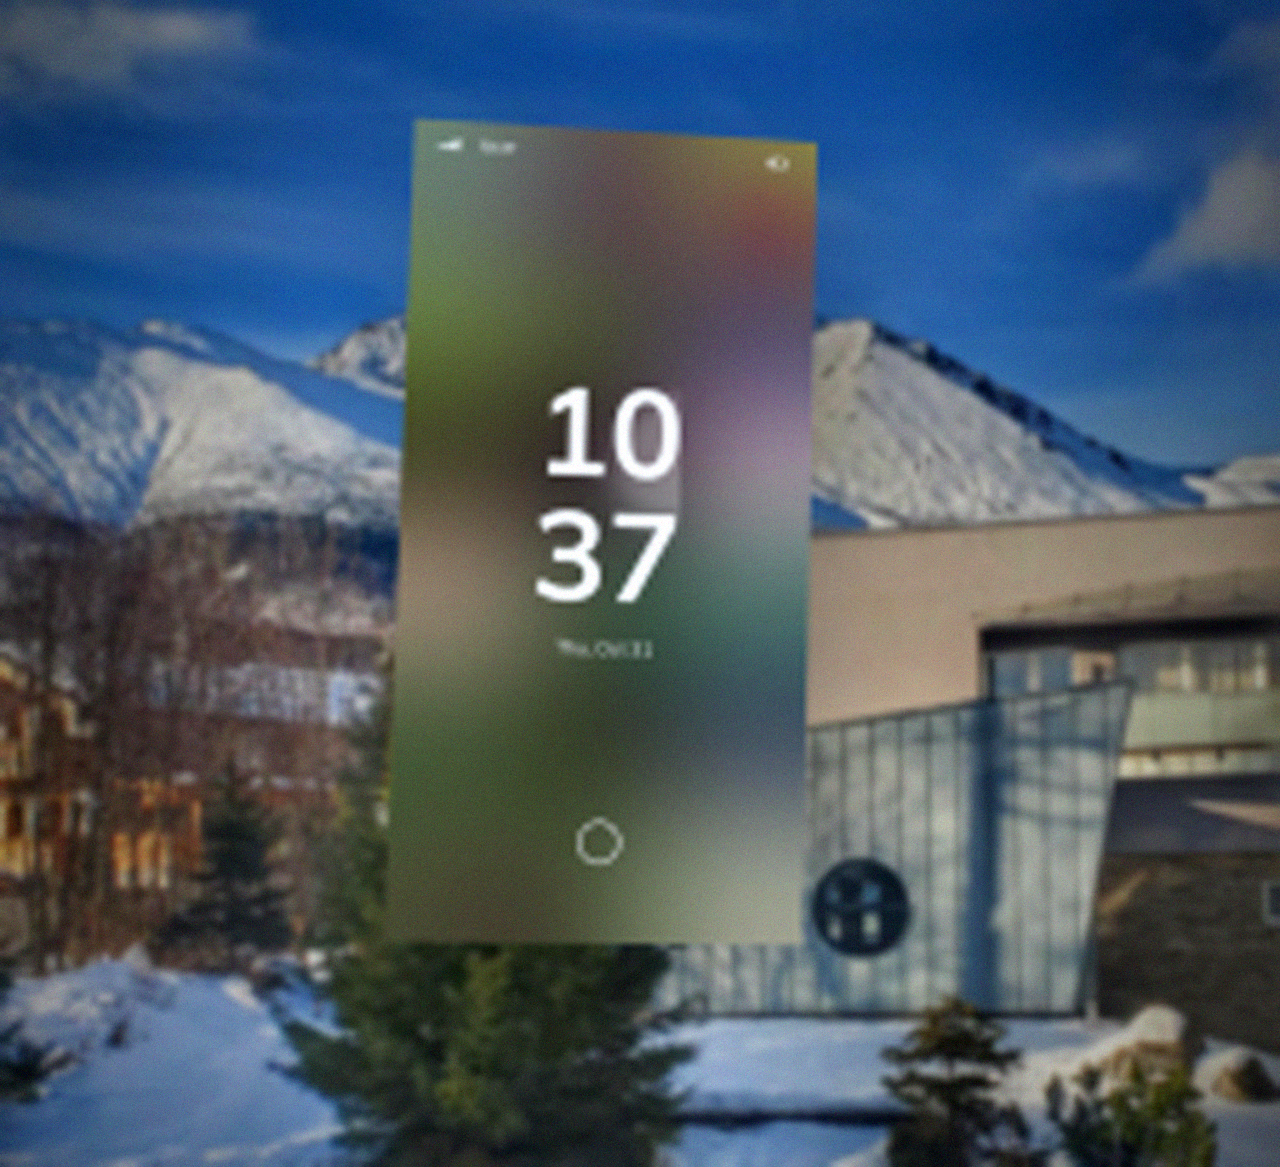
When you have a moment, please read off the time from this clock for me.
10:37
